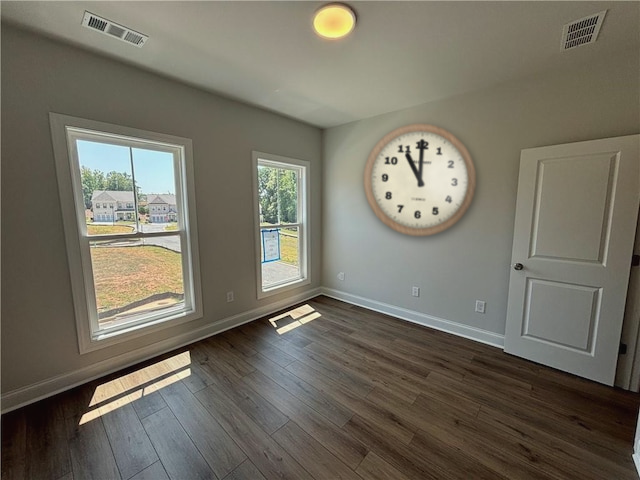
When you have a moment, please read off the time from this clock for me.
11:00
